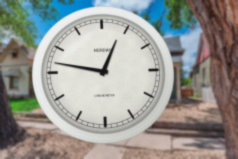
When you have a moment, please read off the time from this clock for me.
12:47
